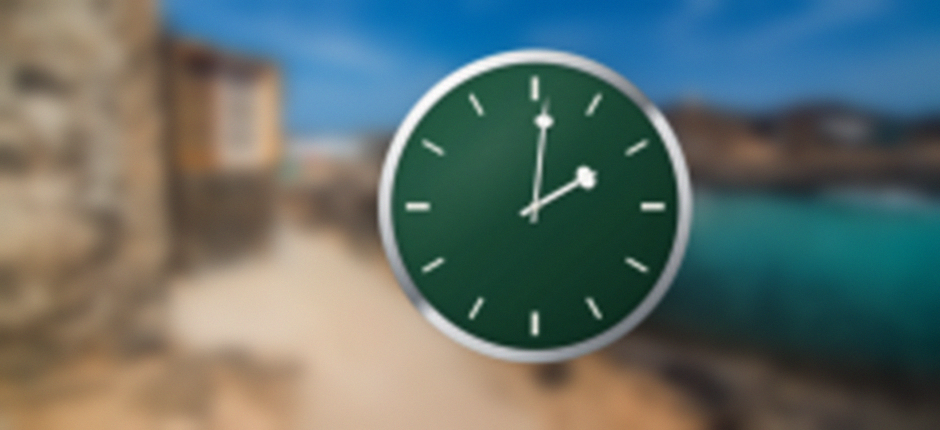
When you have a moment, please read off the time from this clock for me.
2:01
